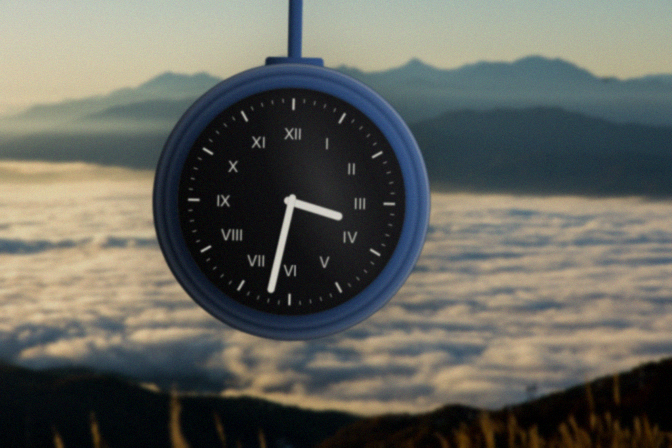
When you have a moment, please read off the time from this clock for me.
3:32
